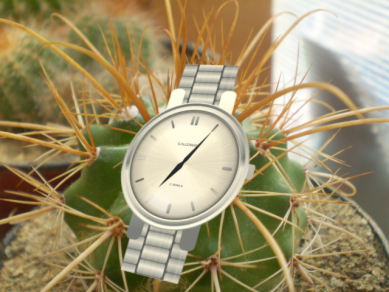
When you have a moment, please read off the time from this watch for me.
7:05
